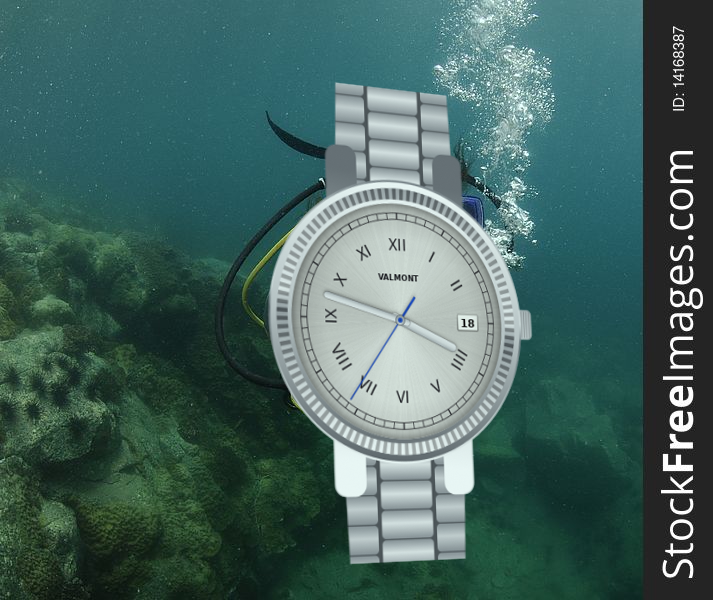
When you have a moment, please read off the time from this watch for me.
3:47:36
